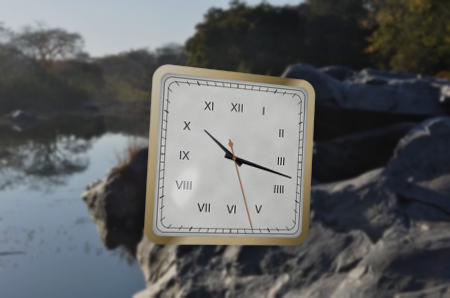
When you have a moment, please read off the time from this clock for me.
10:17:27
